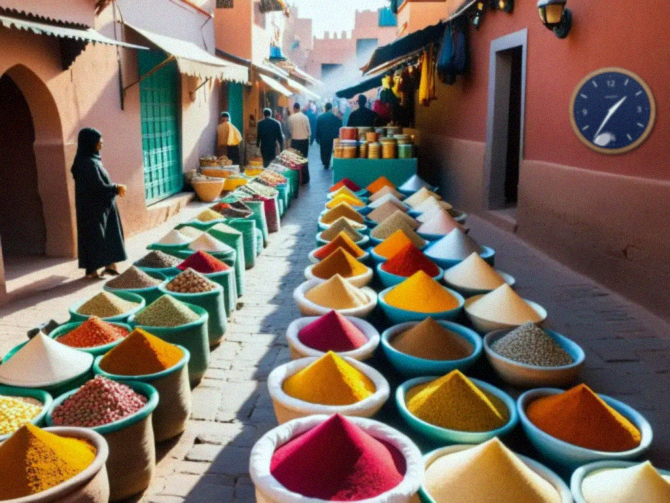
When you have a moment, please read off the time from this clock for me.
1:36
